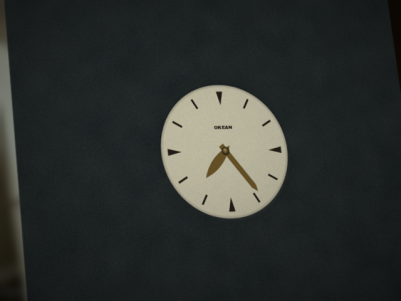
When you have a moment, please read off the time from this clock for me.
7:24
